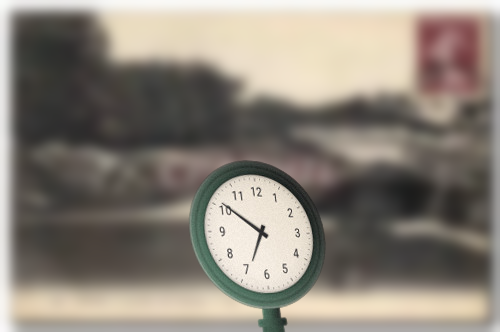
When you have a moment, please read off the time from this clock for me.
6:51
